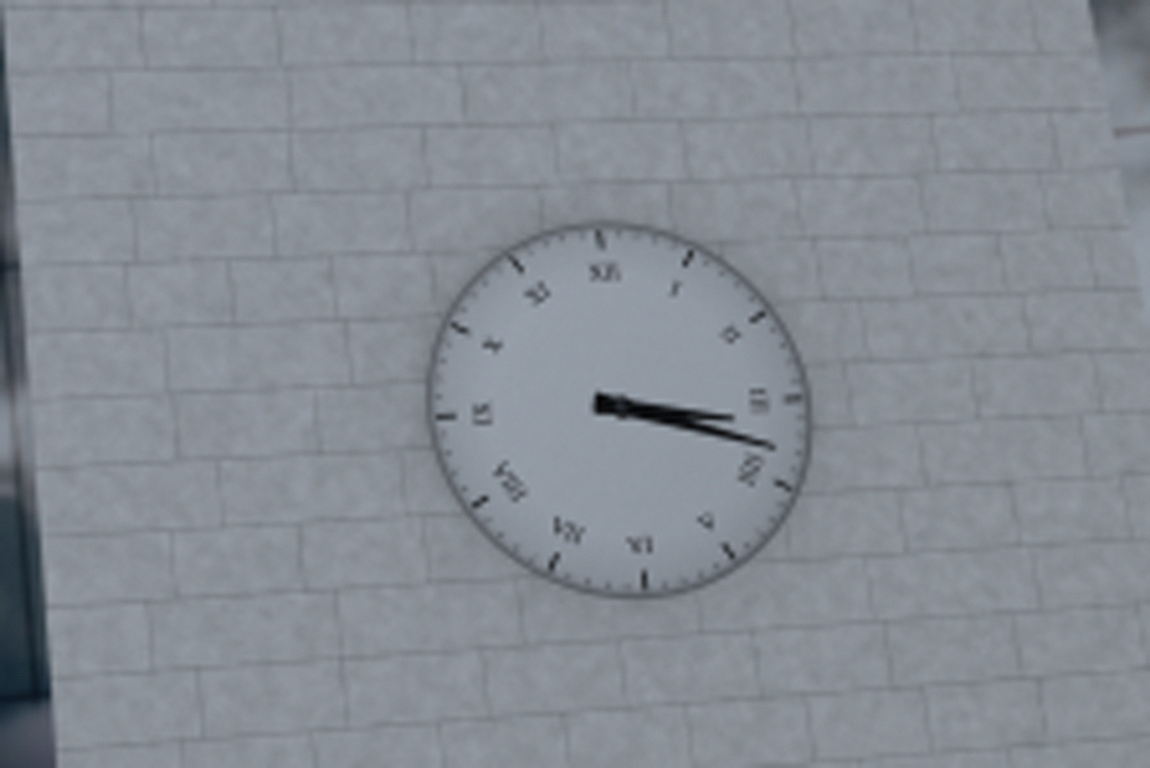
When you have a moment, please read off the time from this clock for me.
3:18
